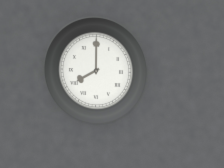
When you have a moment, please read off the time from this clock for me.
8:00
